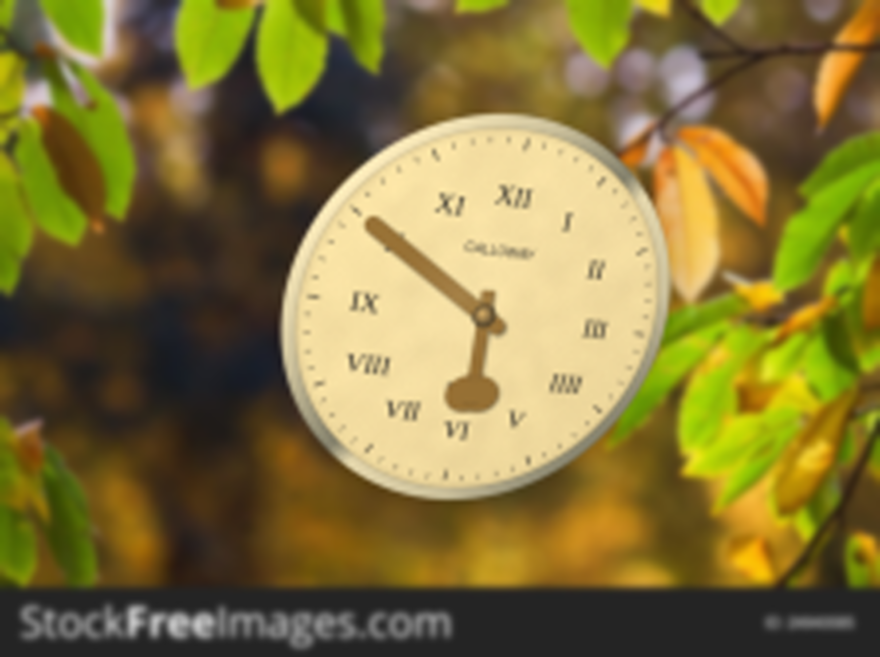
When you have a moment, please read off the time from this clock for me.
5:50
